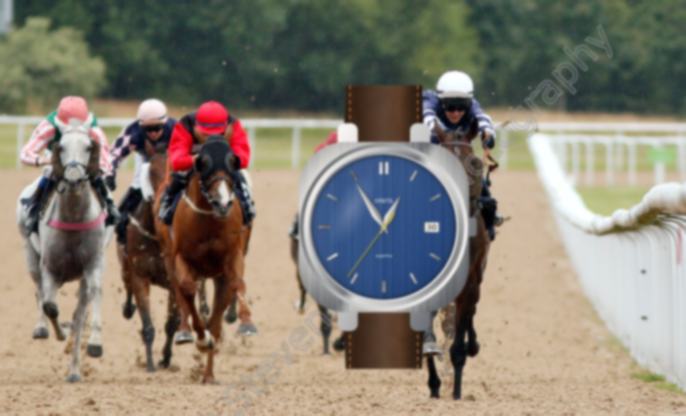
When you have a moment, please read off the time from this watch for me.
12:54:36
